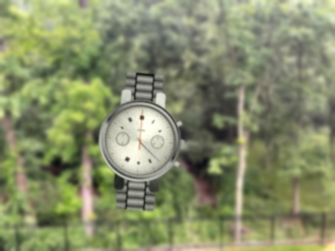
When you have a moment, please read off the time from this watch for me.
4:22
